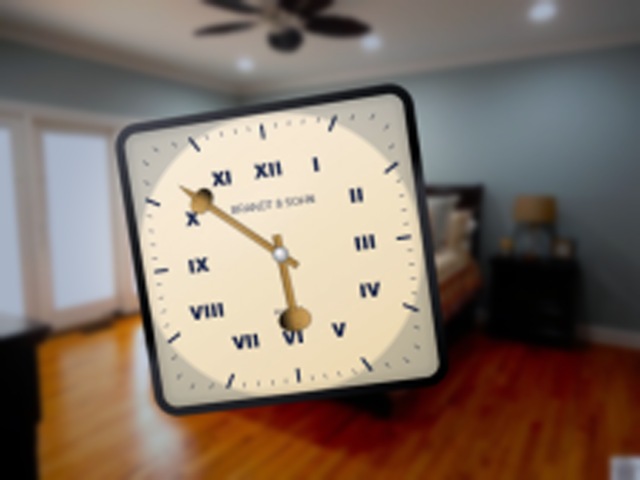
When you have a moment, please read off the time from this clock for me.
5:52
